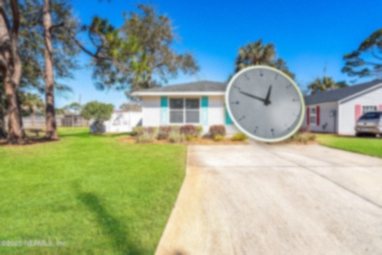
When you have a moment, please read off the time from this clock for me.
12:49
